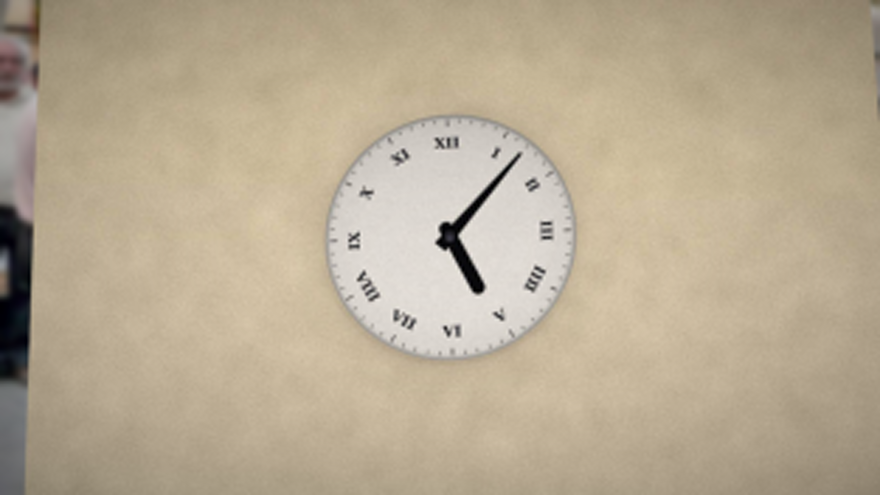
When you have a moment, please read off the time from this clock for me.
5:07
